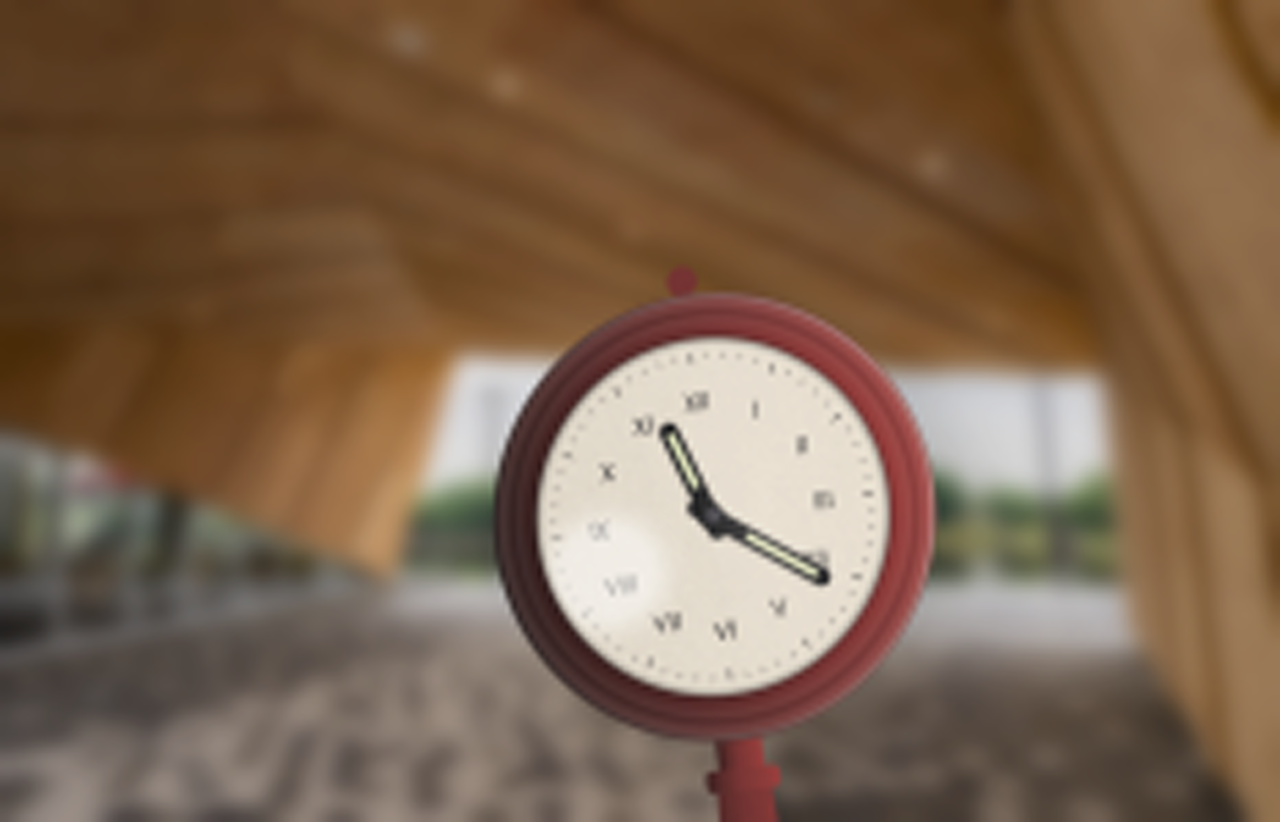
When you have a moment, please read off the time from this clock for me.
11:21
